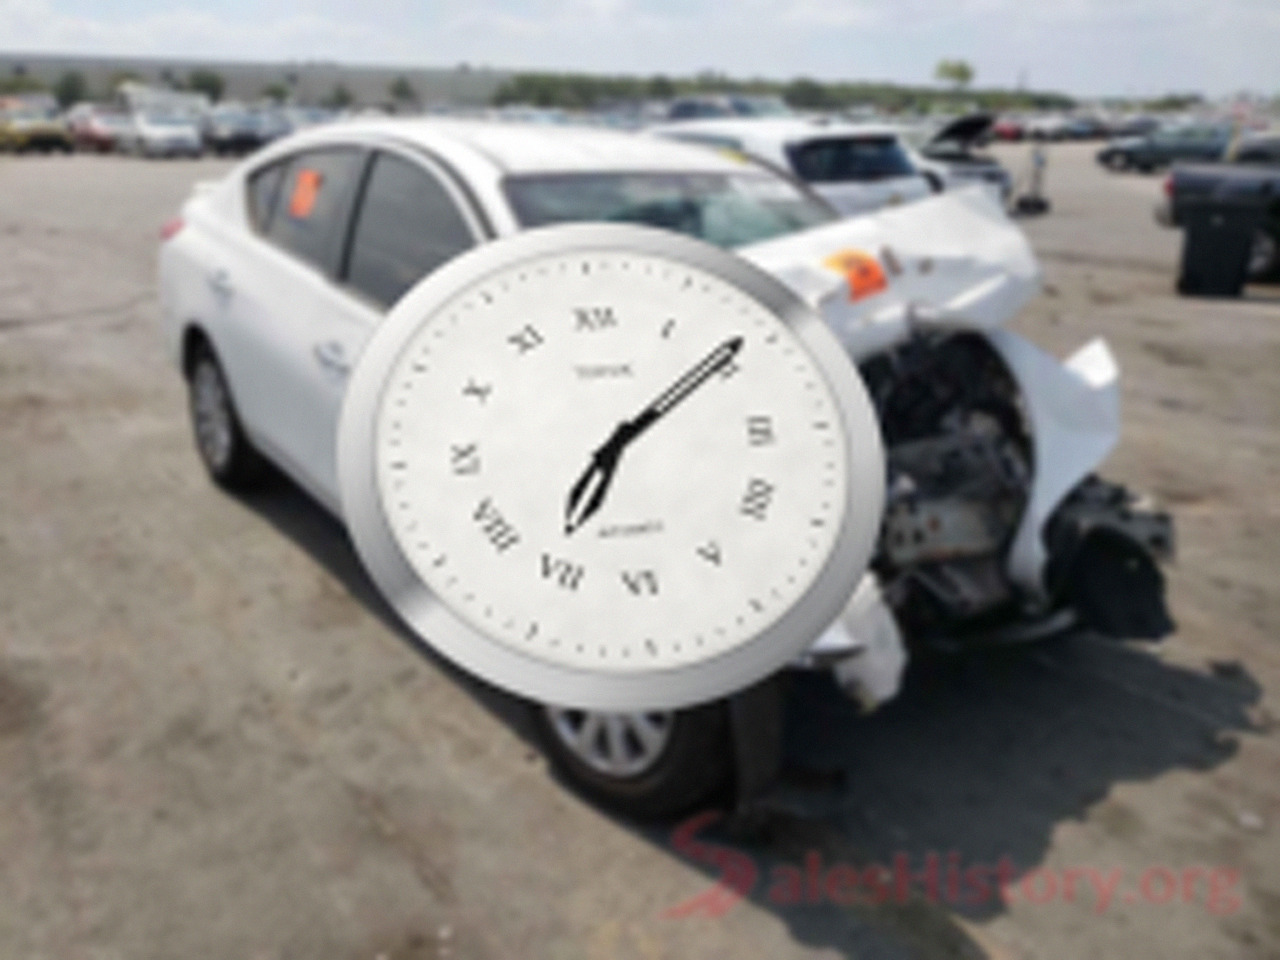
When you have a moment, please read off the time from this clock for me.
7:09
